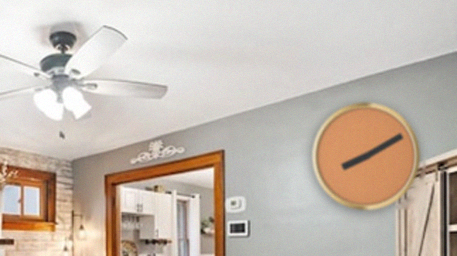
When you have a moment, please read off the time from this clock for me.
8:10
